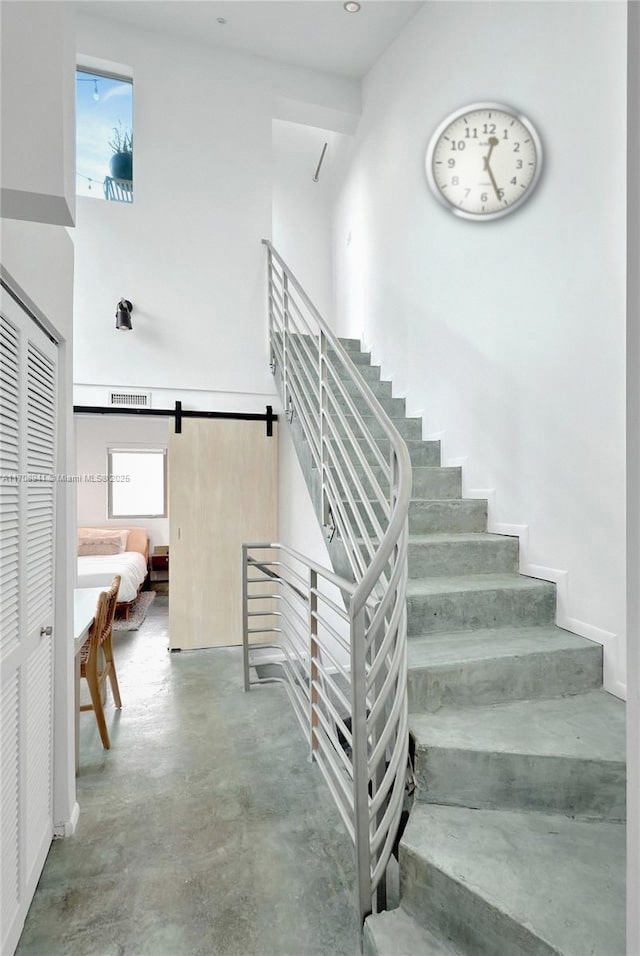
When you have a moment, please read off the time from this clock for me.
12:26
